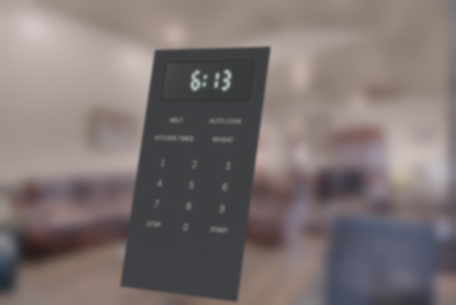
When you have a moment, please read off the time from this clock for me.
6:13
